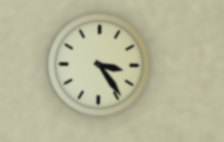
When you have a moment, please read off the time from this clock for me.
3:24
